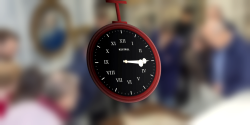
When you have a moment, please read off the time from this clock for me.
3:15
